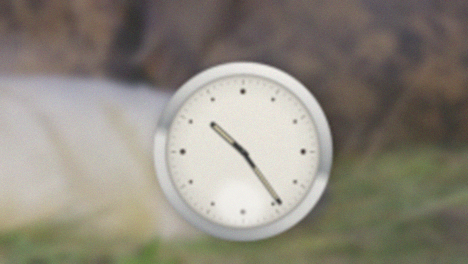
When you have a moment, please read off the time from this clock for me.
10:24
